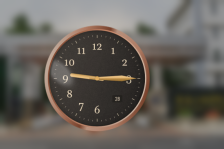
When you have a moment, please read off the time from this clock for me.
9:15
